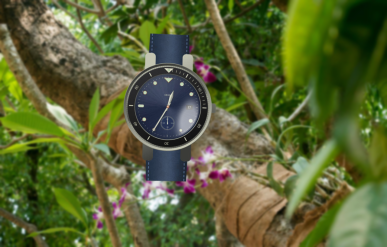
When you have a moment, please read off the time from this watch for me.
12:35
